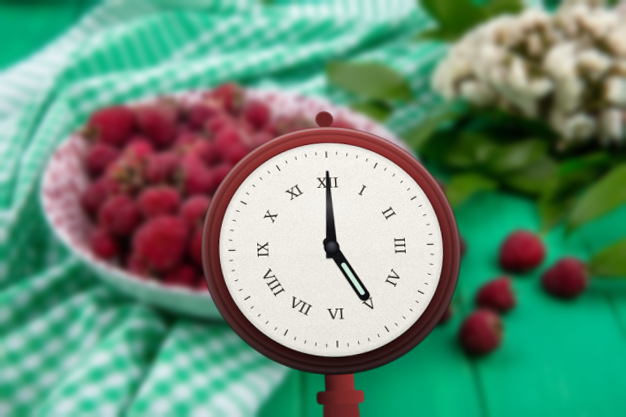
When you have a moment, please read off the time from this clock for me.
5:00
